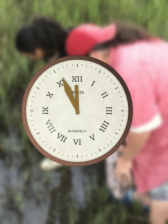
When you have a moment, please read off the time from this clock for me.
11:56
